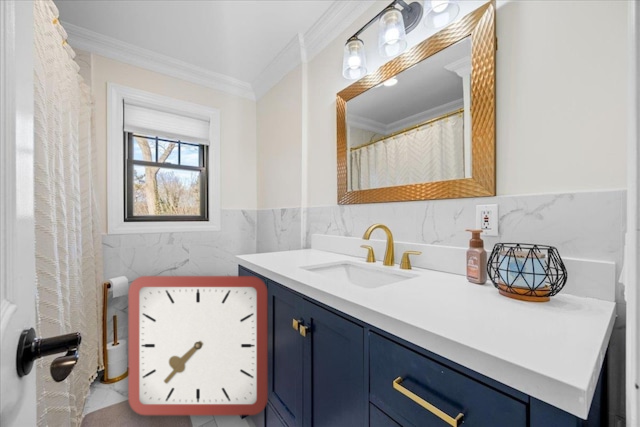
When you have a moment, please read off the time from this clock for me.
7:37
